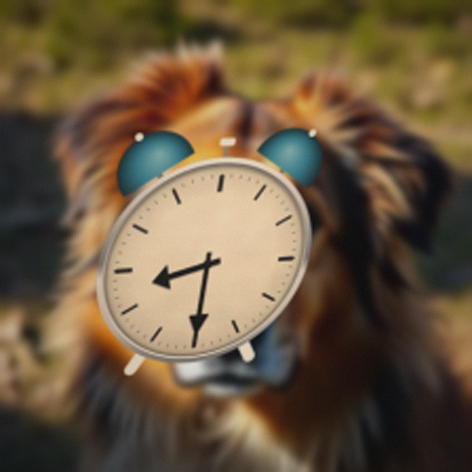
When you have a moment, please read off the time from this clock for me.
8:30
